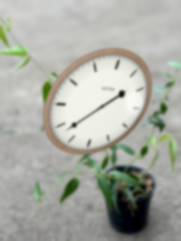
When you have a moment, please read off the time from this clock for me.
1:38
